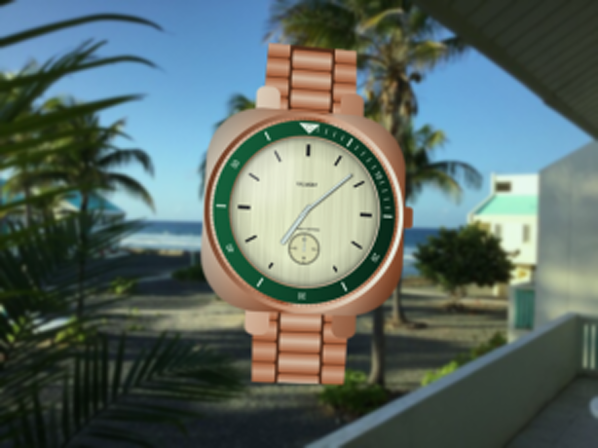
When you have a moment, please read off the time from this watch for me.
7:08
